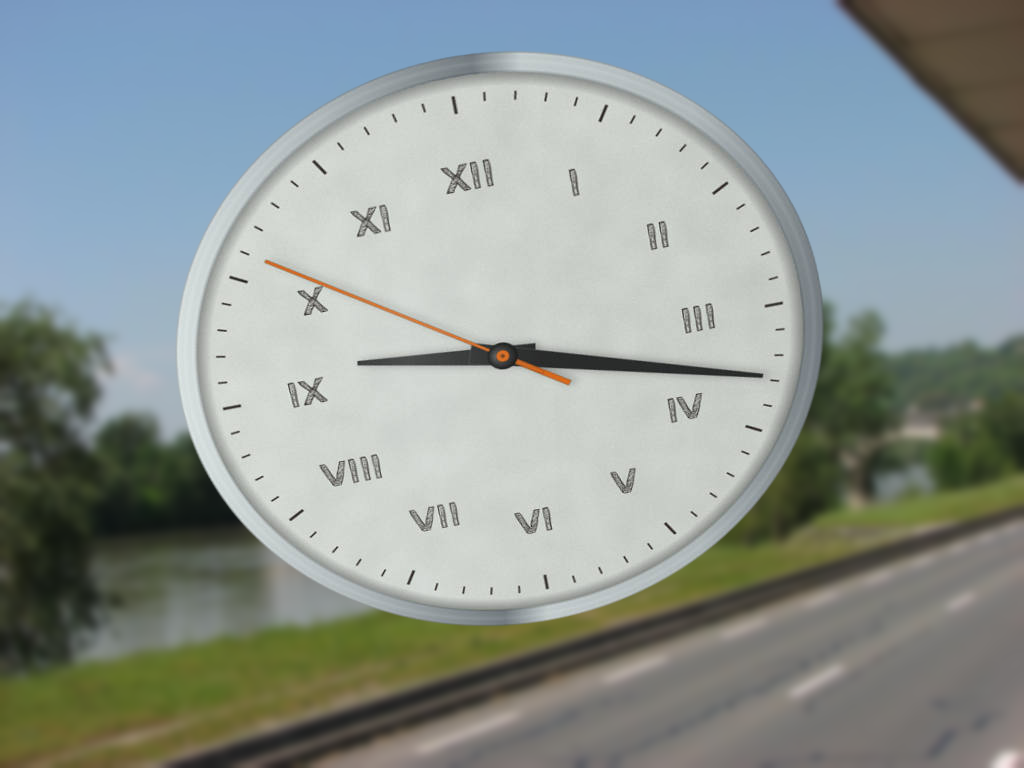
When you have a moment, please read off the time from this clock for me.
9:17:51
